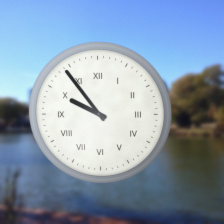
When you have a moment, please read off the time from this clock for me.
9:54
